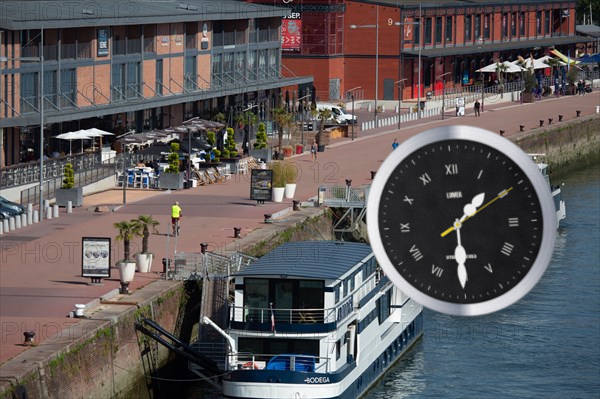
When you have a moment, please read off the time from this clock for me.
1:30:10
